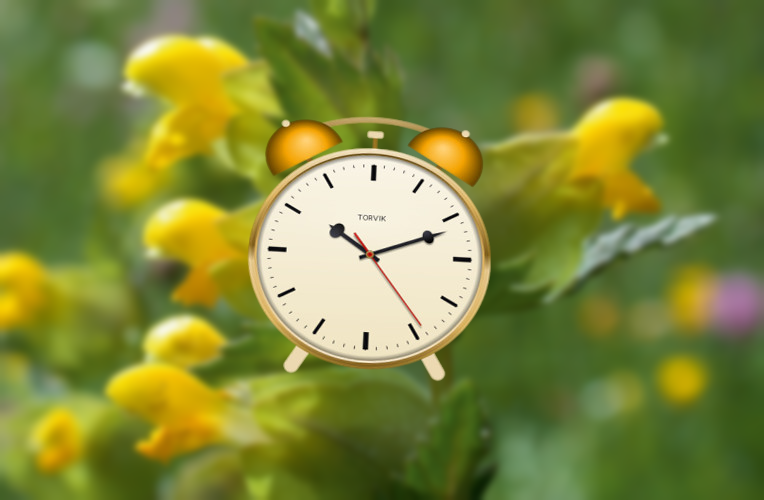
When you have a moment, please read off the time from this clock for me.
10:11:24
